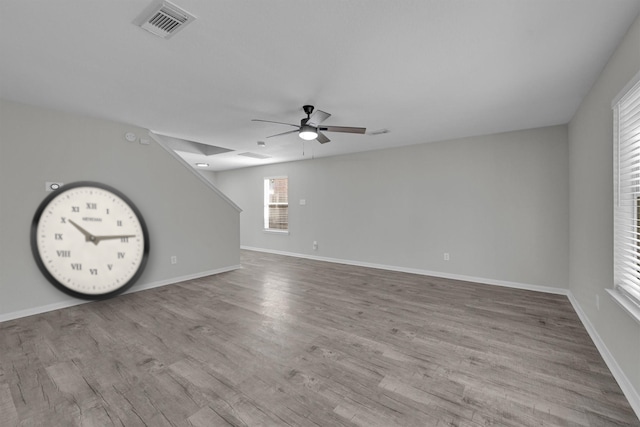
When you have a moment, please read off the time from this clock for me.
10:14
